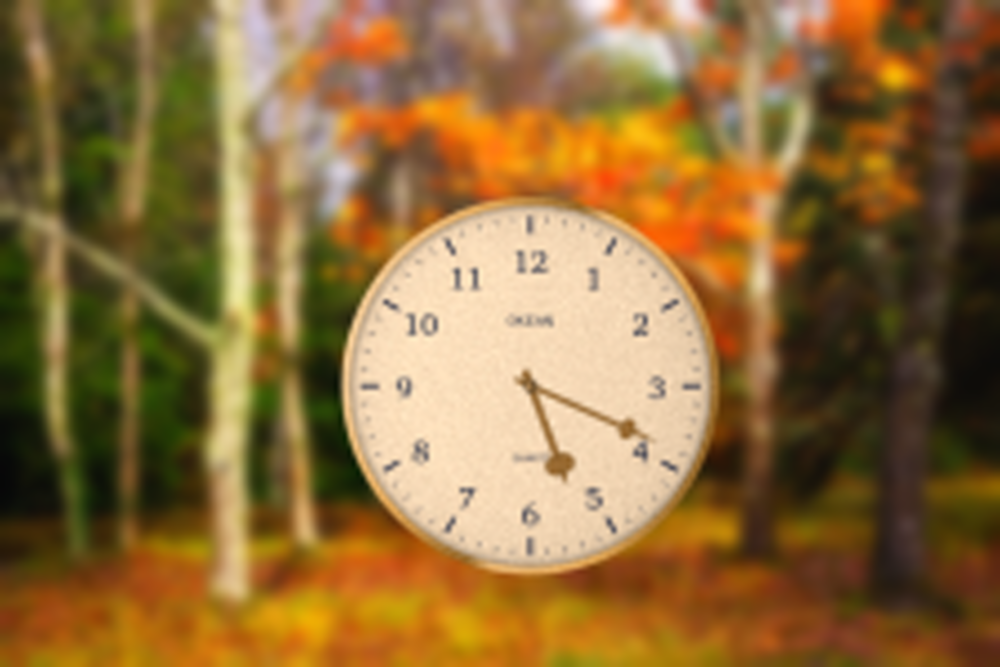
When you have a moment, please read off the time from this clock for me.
5:19
